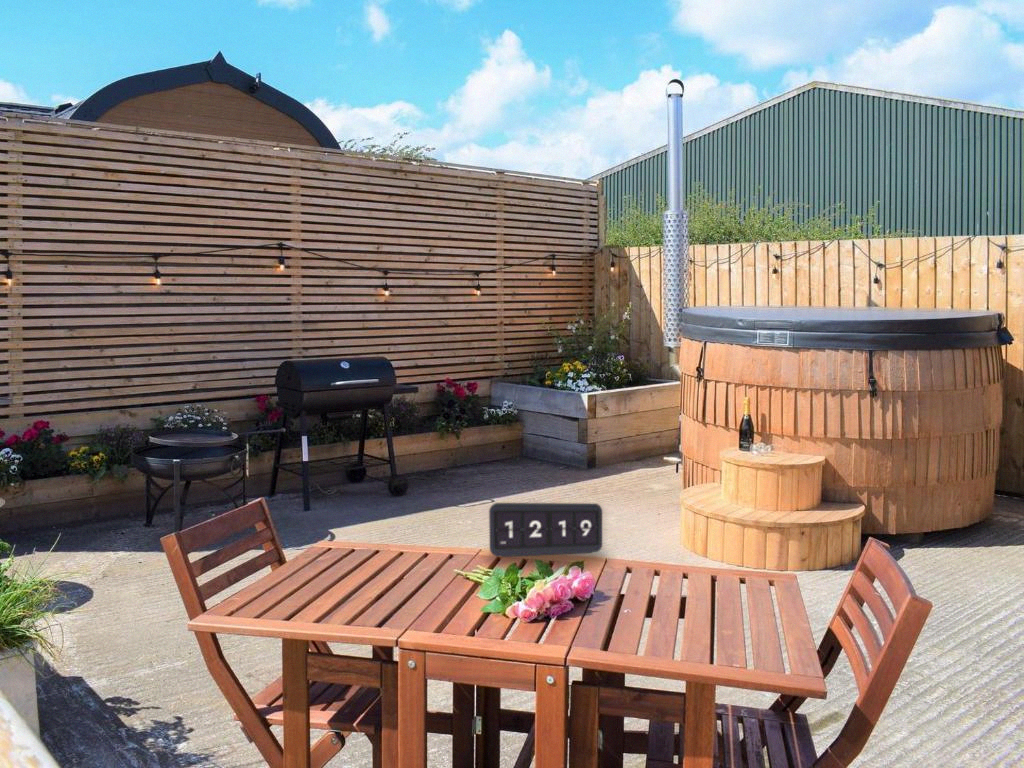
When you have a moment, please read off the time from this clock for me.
12:19
